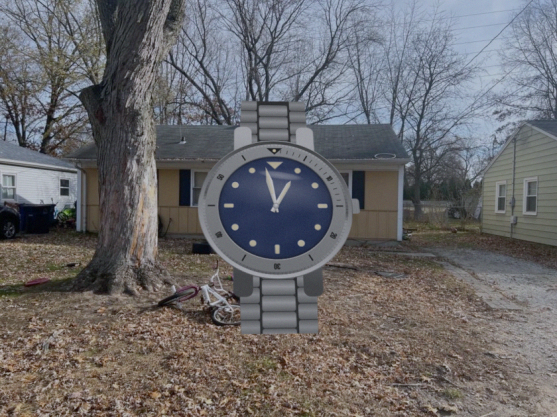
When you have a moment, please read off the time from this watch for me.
12:58
